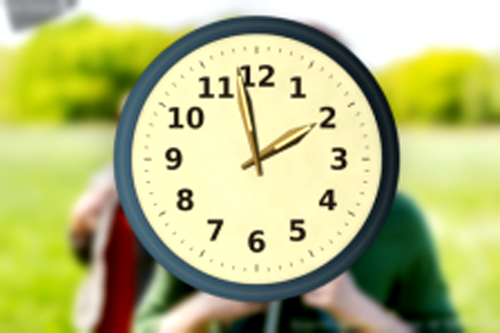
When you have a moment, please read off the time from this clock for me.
1:58
